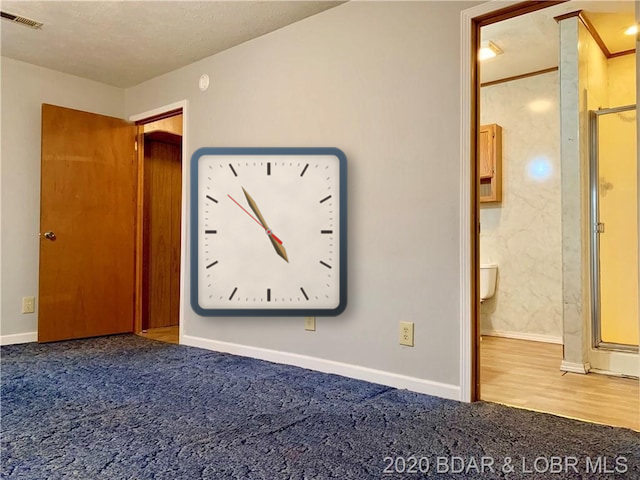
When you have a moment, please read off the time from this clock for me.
4:54:52
